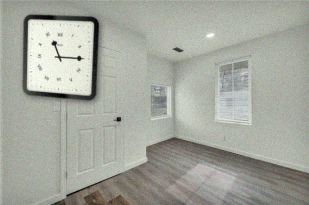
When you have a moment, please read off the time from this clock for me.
11:15
